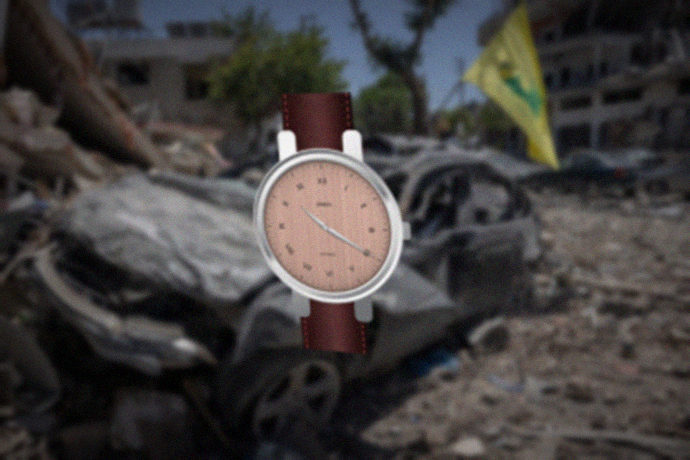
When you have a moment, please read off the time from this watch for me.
10:20
